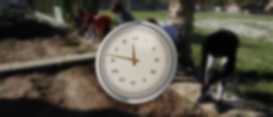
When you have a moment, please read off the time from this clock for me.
11:47
